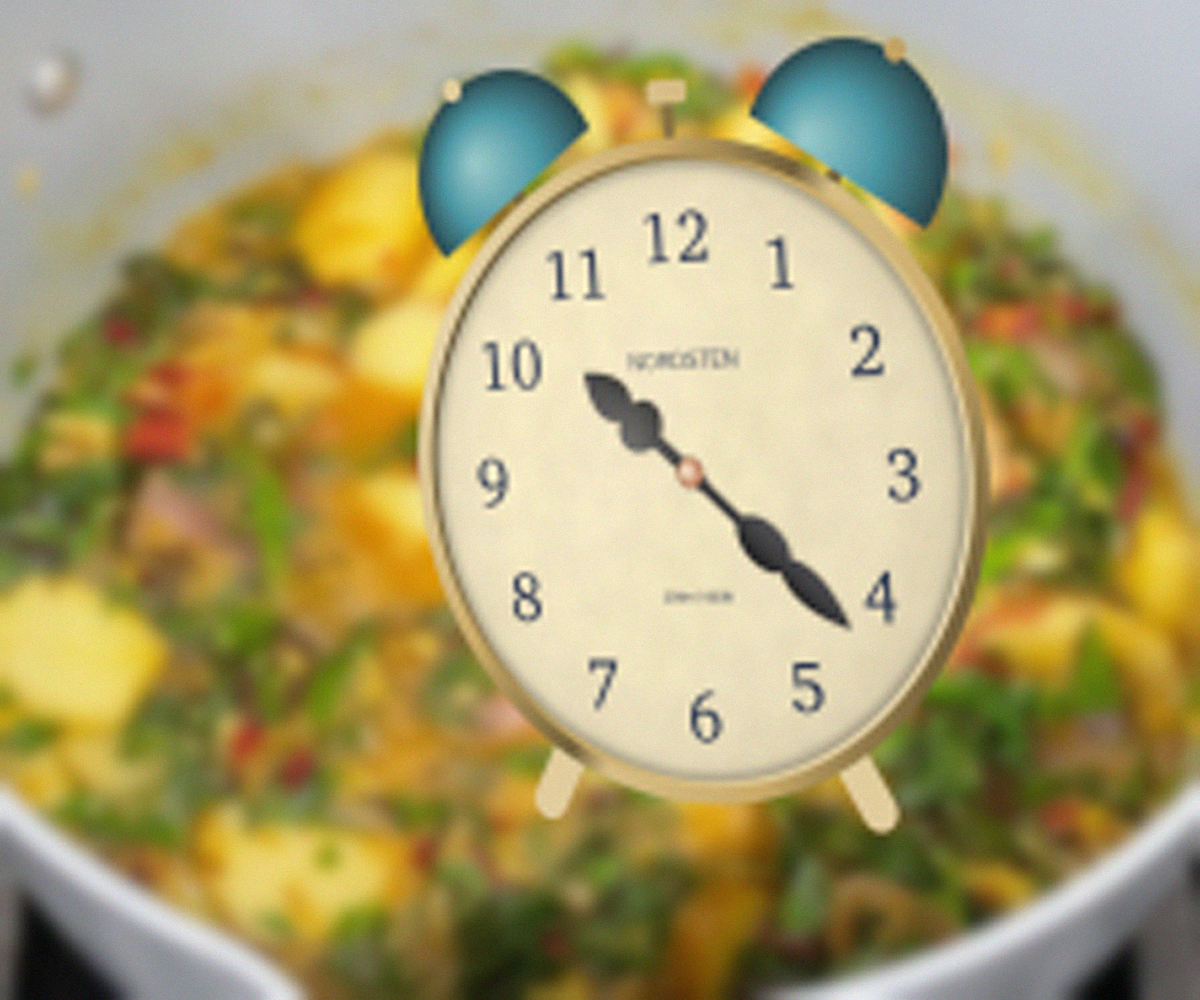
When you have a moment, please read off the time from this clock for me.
10:22
